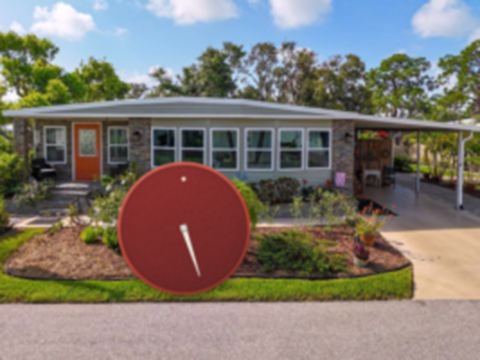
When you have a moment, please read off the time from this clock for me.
5:27
